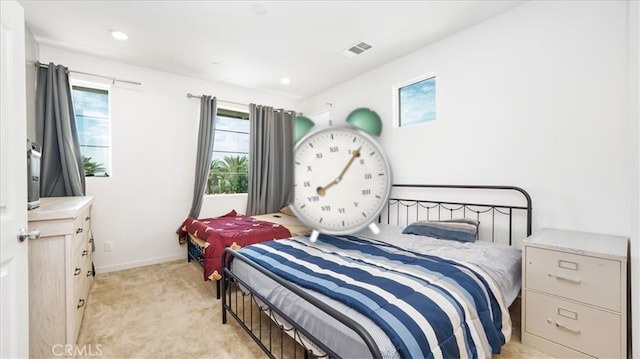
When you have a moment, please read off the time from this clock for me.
8:07
